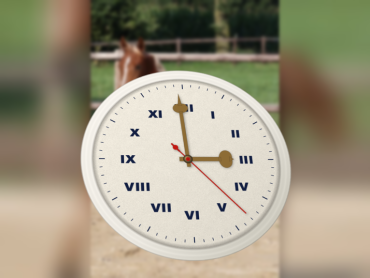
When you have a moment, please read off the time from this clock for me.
2:59:23
